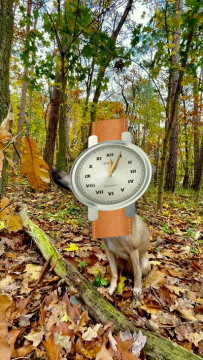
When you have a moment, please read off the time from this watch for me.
12:04
